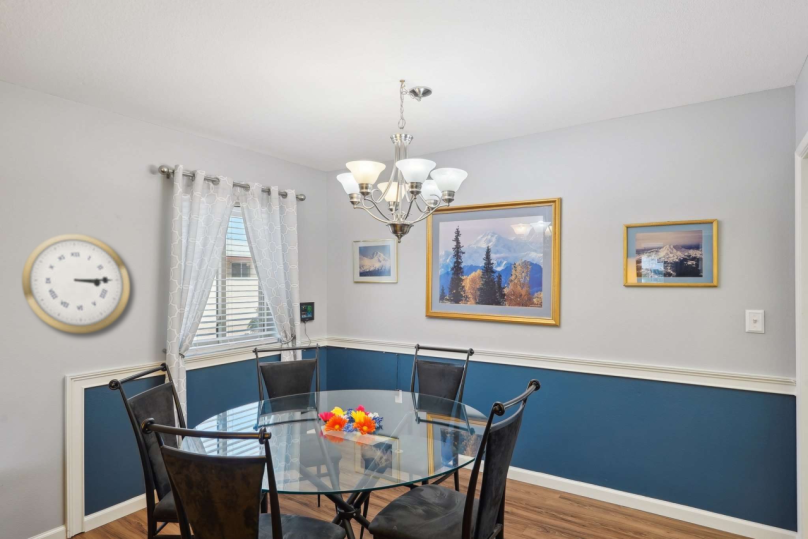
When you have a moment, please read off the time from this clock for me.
3:15
